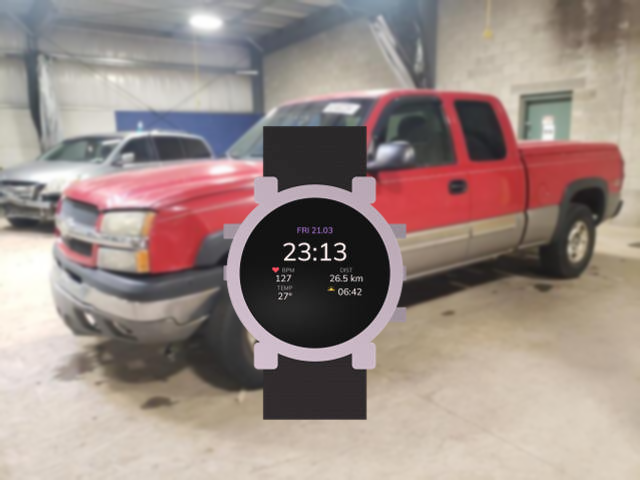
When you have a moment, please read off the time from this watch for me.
23:13
